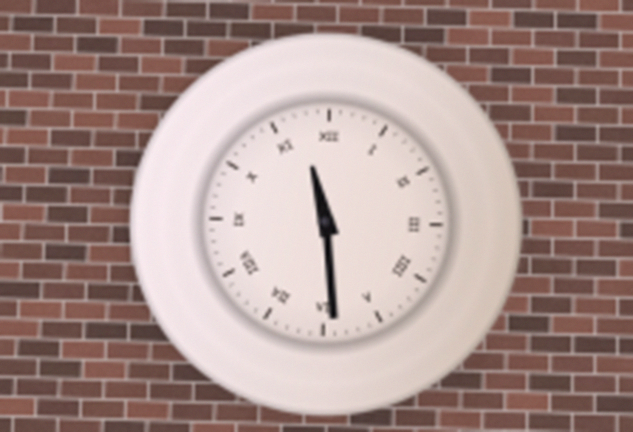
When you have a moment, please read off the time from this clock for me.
11:29
